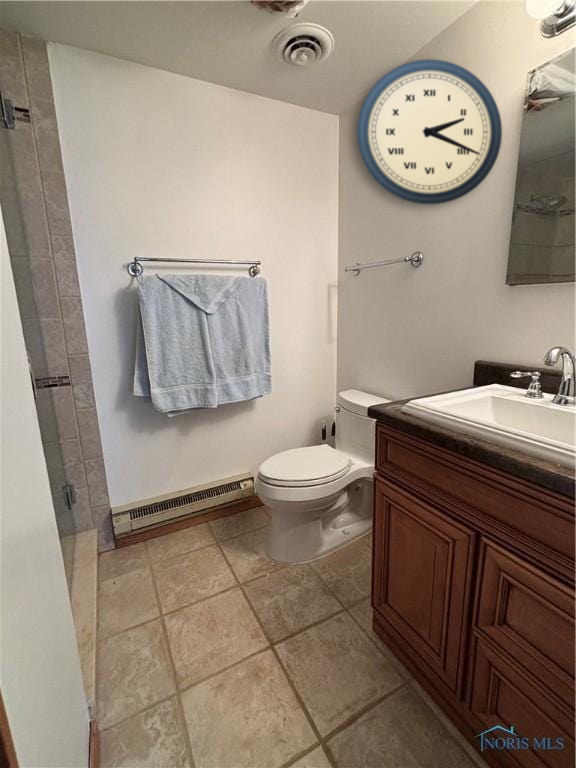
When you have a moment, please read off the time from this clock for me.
2:19
